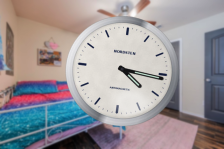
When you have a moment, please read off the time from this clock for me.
4:16
